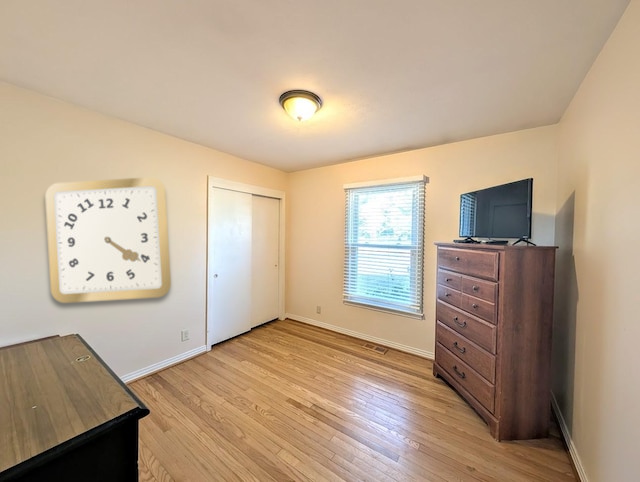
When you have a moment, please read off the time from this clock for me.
4:21
